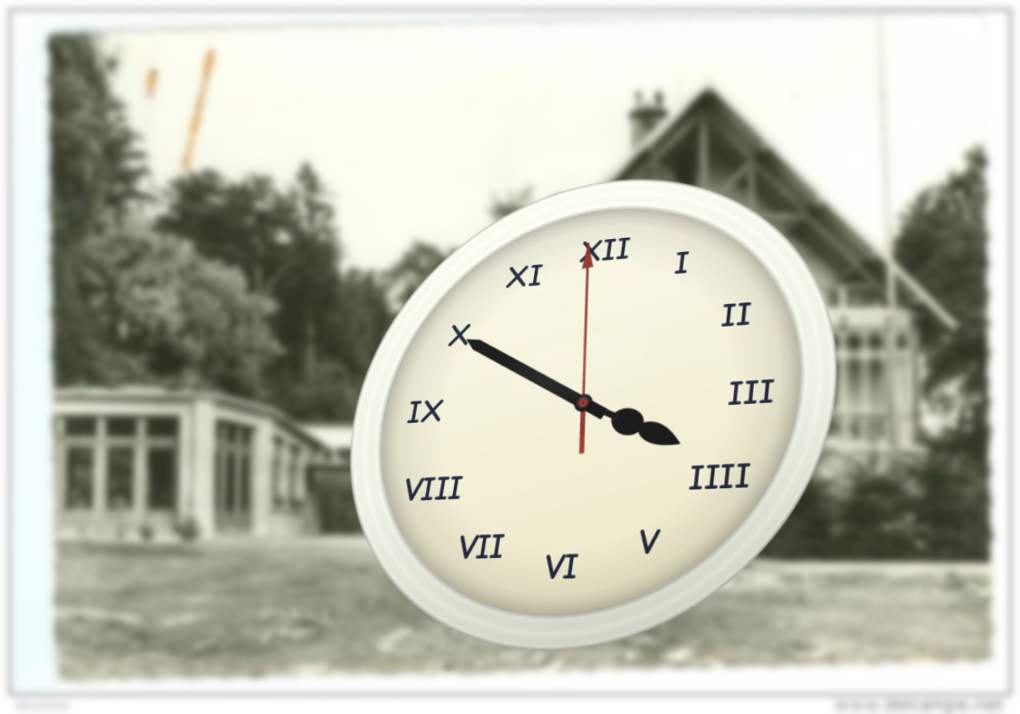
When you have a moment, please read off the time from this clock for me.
3:49:59
